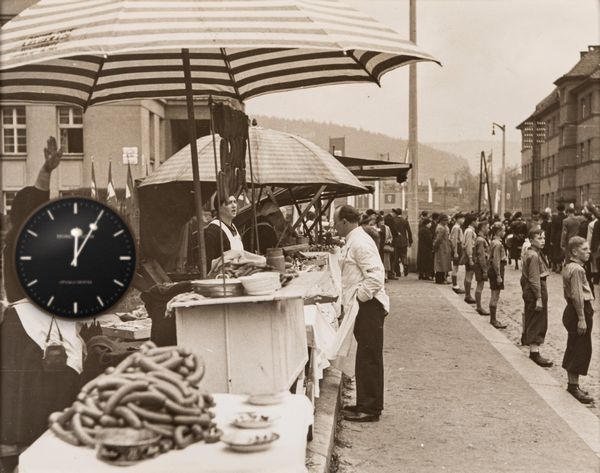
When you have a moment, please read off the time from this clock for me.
12:05
